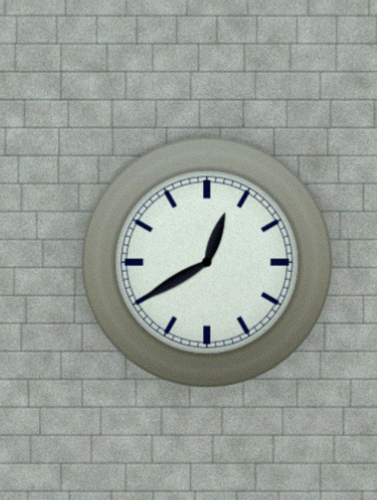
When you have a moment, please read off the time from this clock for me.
12:40
